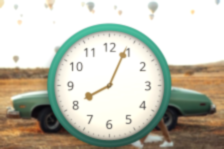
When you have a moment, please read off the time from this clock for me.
8:04
